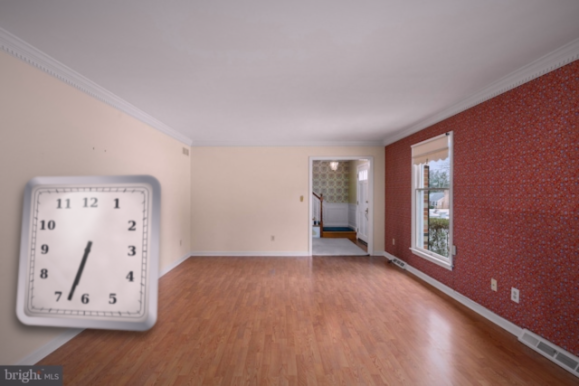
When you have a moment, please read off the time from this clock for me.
6:33
